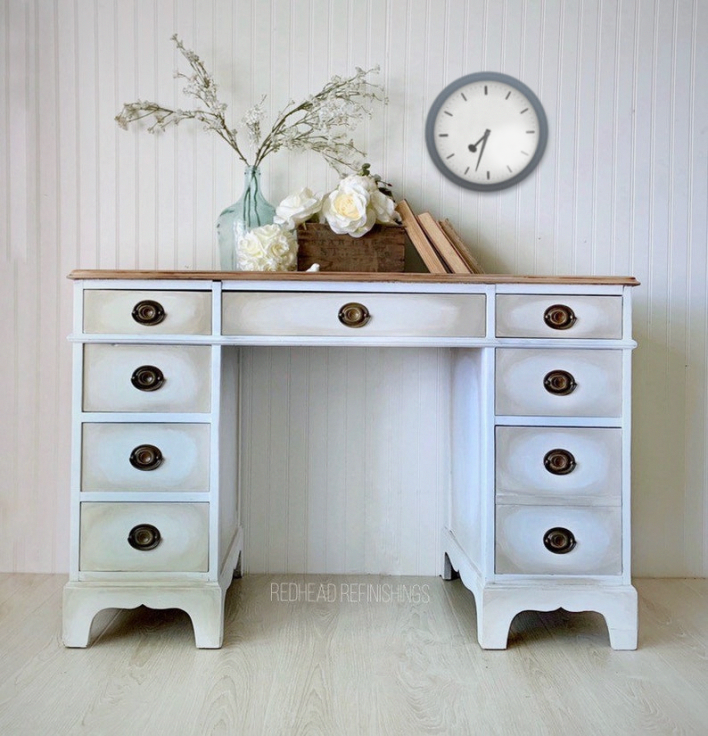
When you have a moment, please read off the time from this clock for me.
7:33
